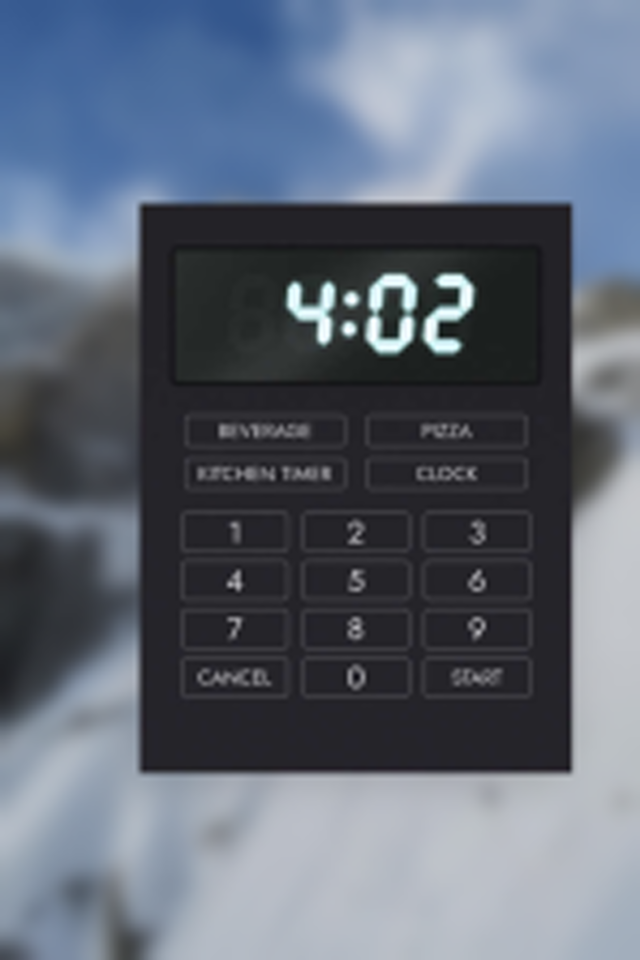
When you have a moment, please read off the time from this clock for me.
4:02
